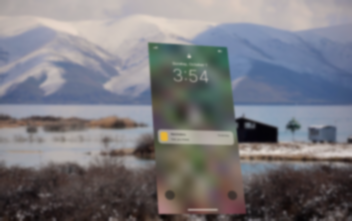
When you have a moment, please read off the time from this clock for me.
3:54
